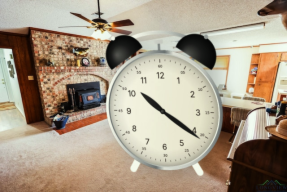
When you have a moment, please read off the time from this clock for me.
10:21
